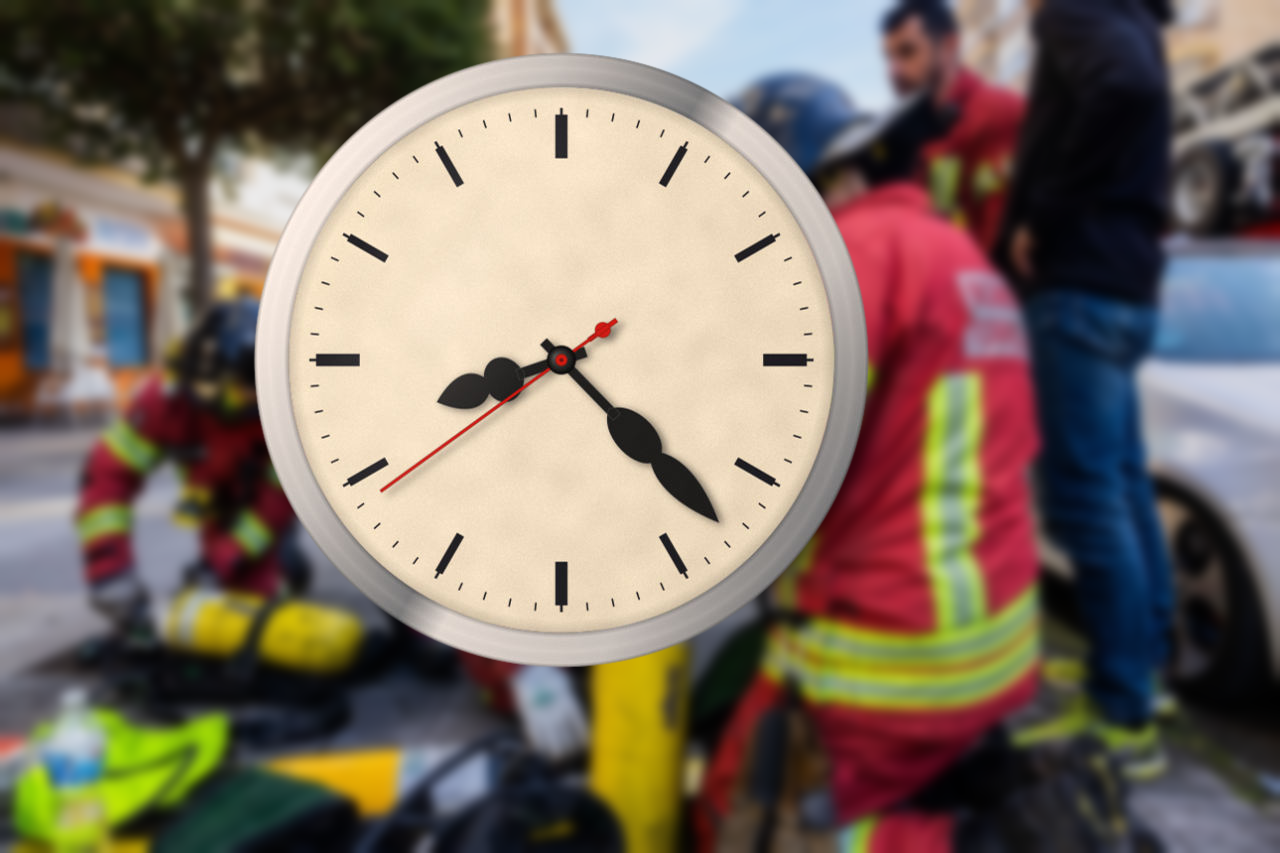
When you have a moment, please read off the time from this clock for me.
8:22:39
